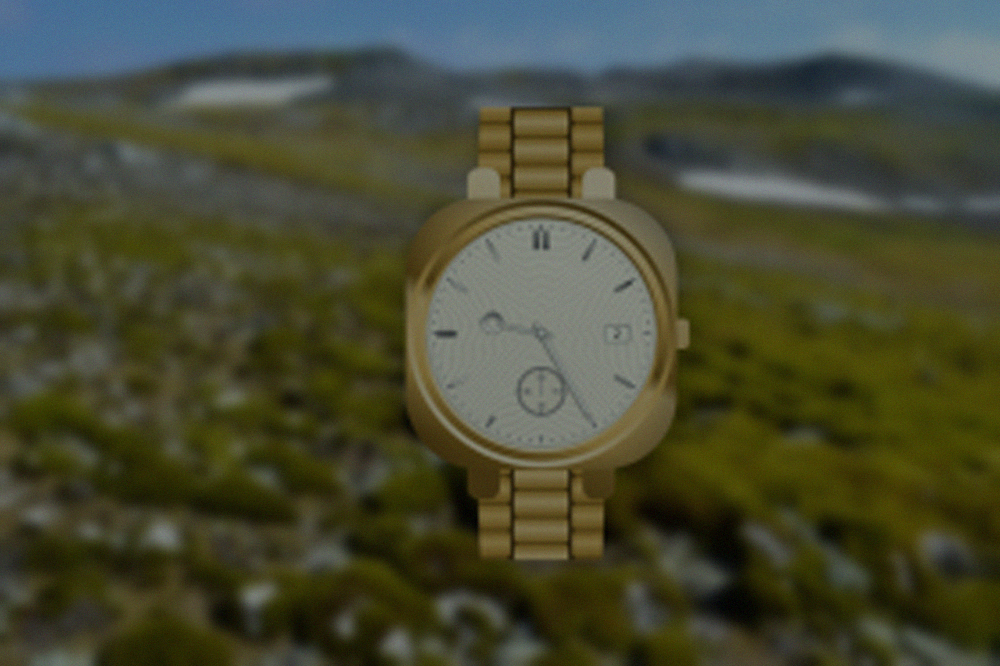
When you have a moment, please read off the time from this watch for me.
9:25
